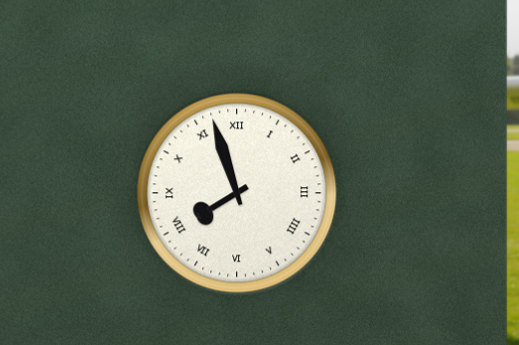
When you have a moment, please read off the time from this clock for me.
7:57
